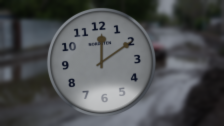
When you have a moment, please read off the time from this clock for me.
12:10
